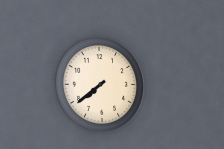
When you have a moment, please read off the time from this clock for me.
7:39
